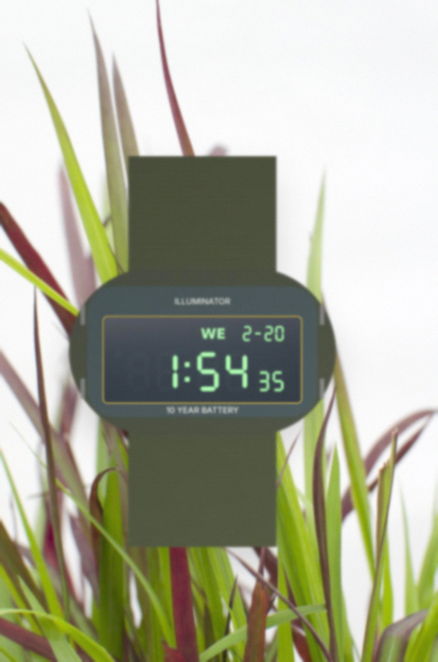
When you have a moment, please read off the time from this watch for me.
1:54:35
